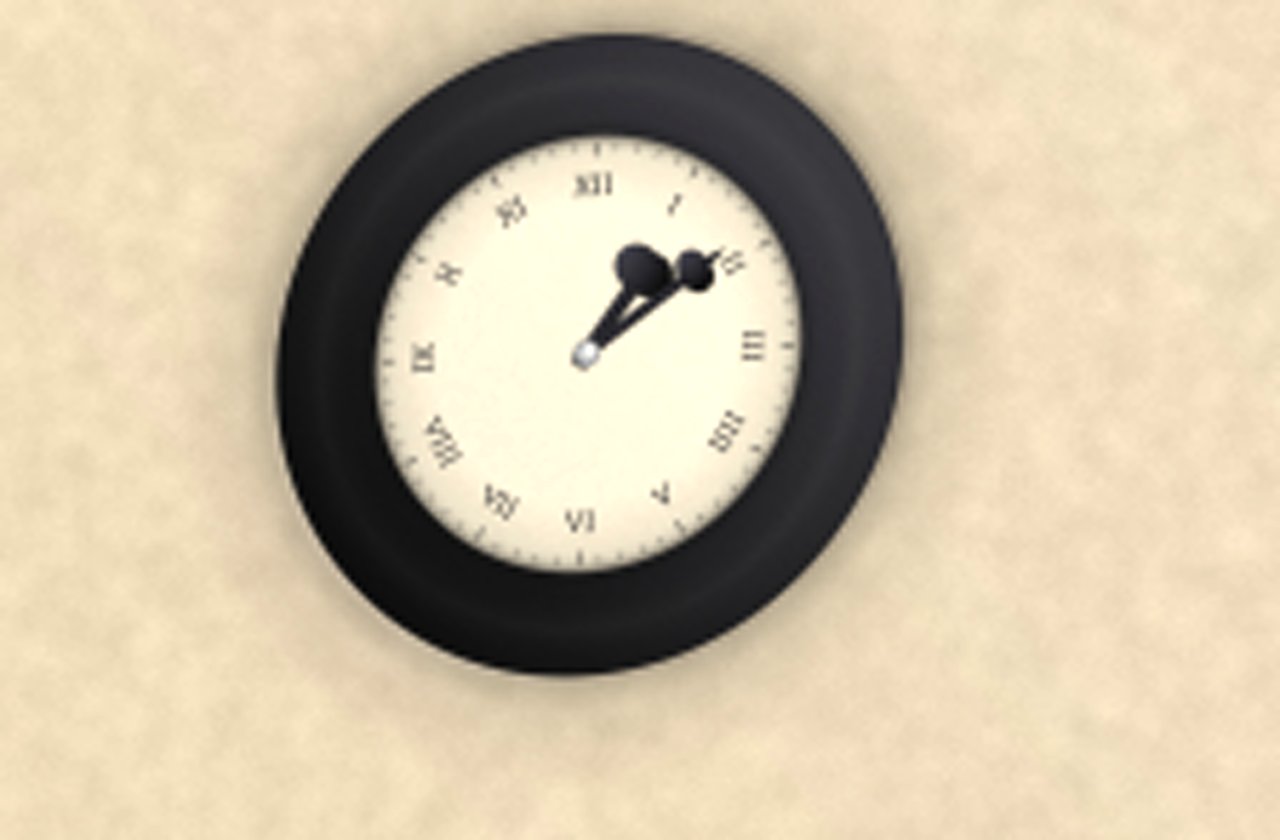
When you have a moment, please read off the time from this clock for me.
1:09
